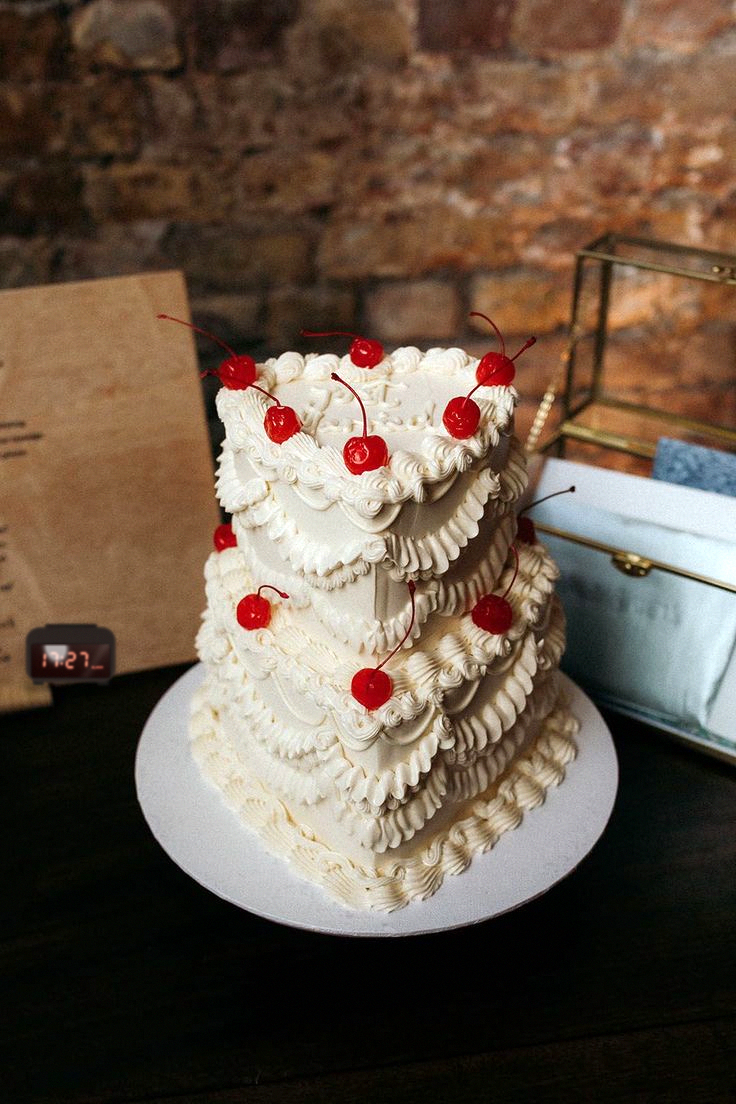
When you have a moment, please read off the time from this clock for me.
17:27
